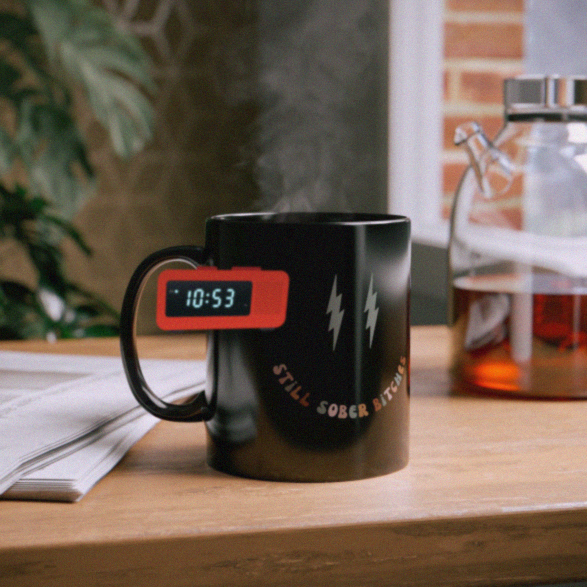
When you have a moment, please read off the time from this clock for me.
10:53
